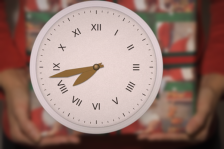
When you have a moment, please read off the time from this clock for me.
7:43
